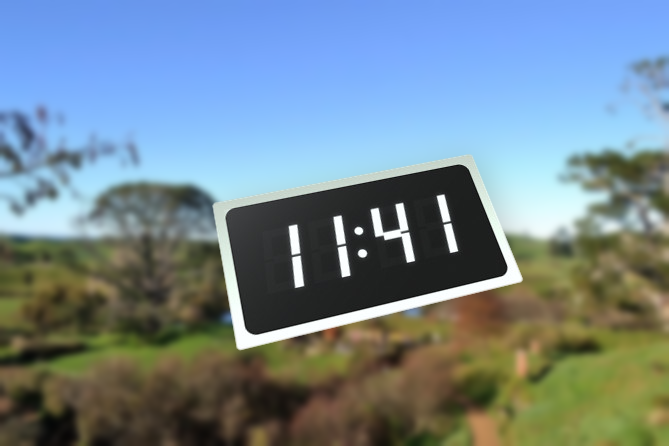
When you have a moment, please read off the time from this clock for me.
11:41
